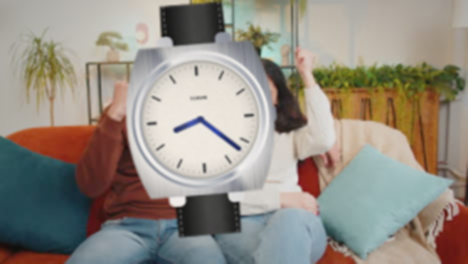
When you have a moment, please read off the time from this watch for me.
8:22
